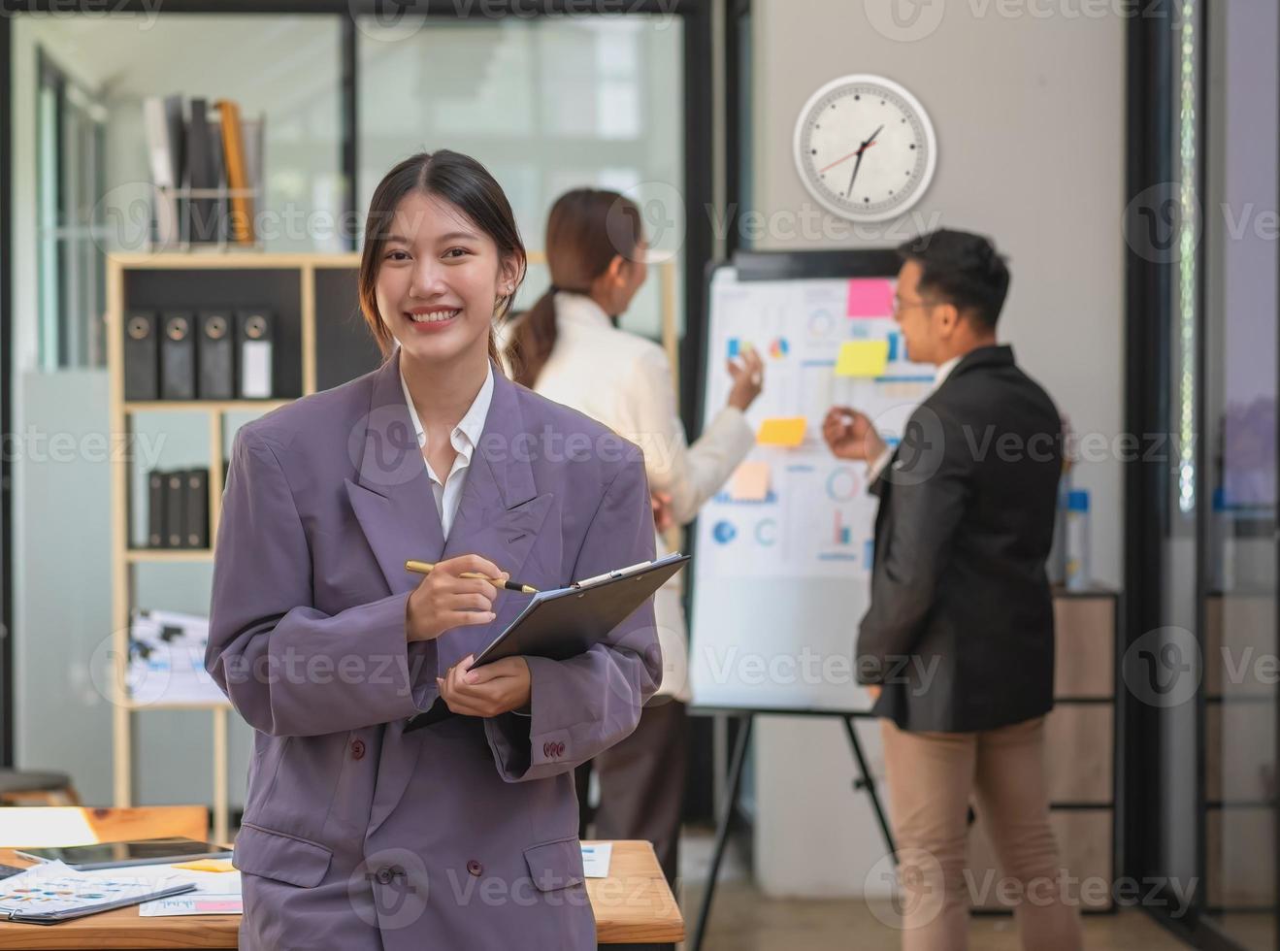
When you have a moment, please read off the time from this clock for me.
1:33:41
